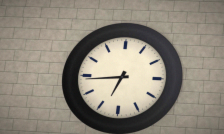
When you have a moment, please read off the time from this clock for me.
6:44
